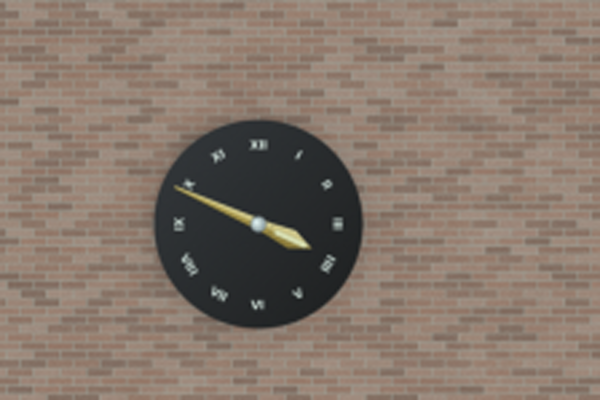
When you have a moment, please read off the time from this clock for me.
3:49
